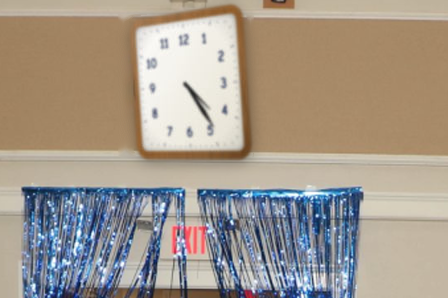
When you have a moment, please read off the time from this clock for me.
4:24
